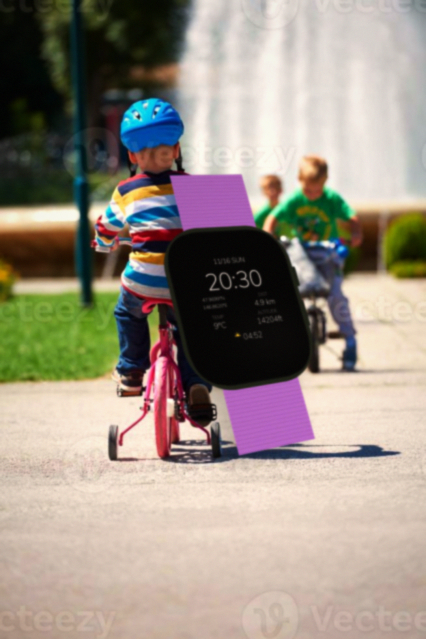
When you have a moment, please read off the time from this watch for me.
20:30
